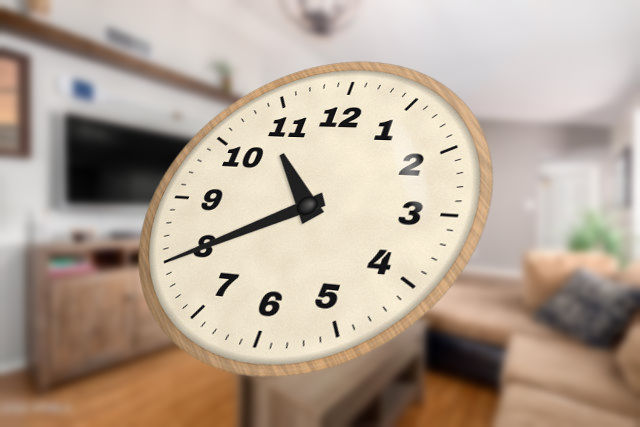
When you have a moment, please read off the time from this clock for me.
10:40
